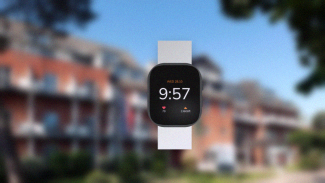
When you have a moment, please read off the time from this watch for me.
9:57
